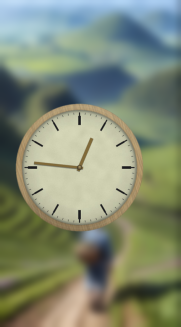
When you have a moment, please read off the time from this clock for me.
12:46
